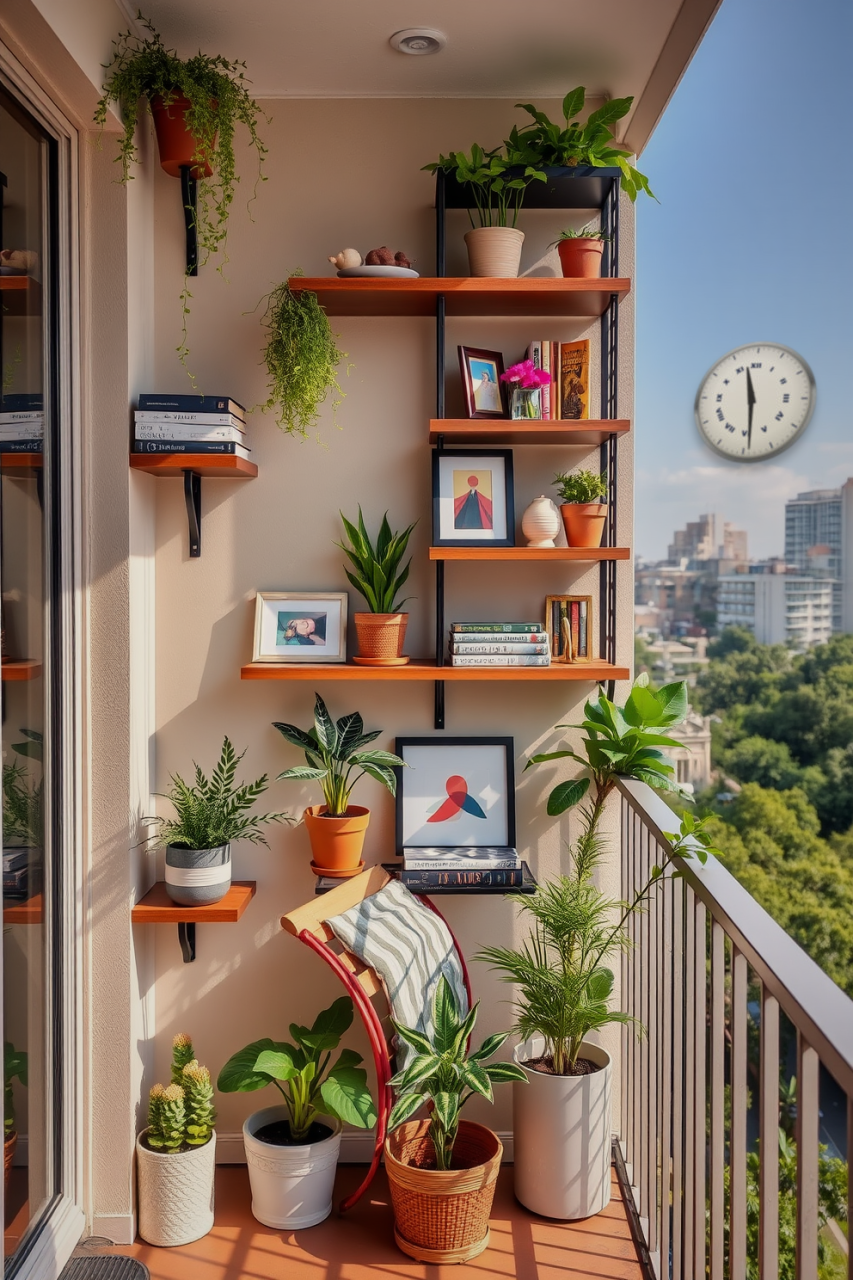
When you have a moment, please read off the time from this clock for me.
11:29
